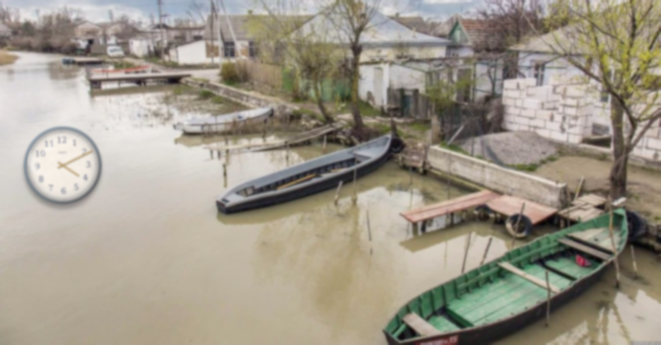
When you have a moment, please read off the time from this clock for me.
4:11
